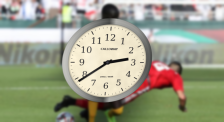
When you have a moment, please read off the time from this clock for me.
2:39
